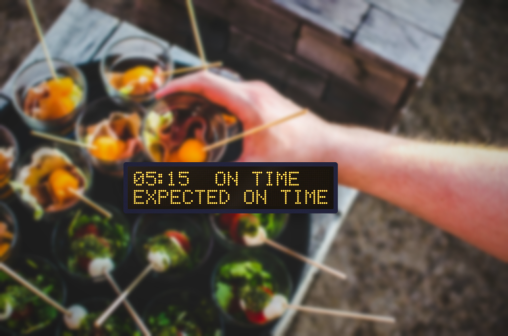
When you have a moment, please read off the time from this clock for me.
5:15
